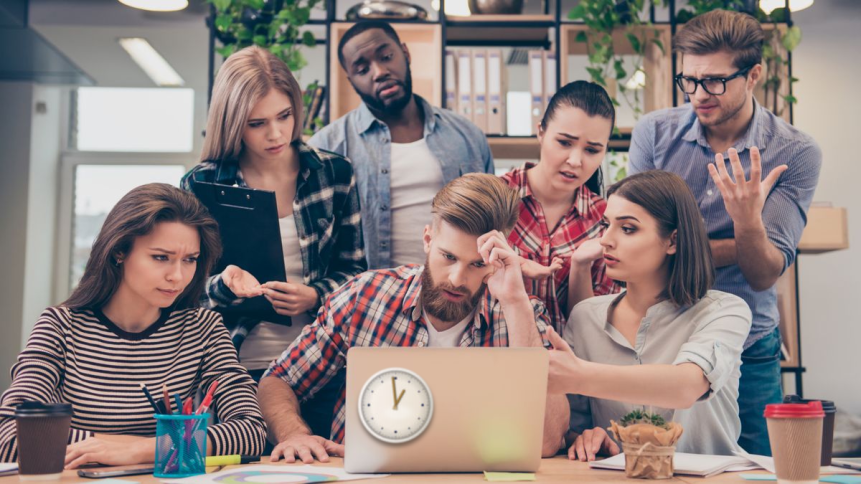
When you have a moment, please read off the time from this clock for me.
12:59
